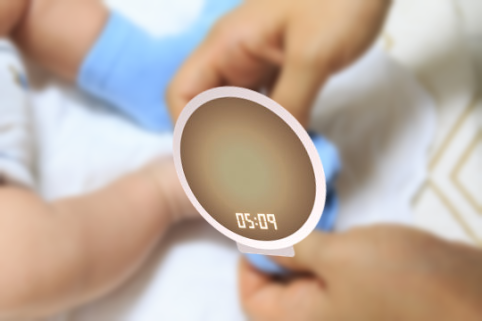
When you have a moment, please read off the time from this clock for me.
5:09
